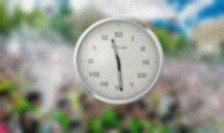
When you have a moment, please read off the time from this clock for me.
11:29
